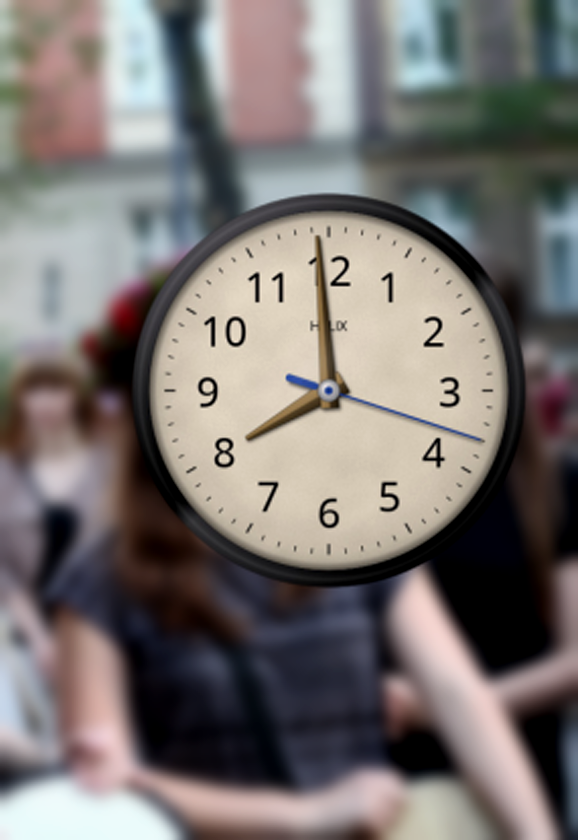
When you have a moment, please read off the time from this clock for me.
7:59:18
